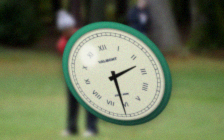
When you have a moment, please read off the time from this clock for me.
2:31
